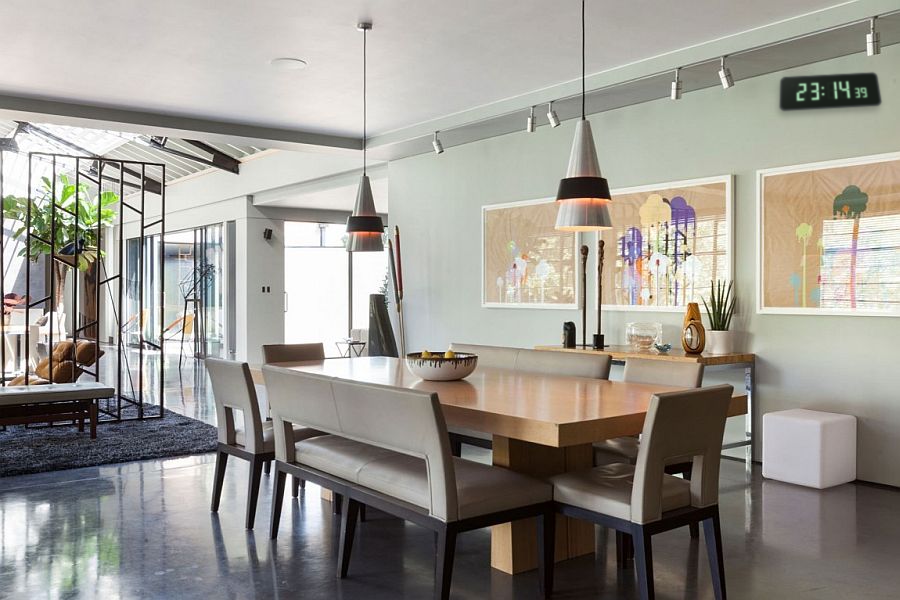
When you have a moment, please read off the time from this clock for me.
23:14:39
